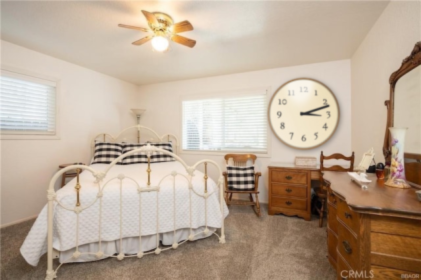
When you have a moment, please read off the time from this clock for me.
3:12
